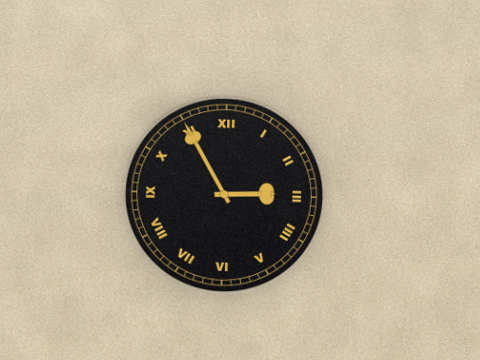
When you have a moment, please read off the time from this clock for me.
2:55
